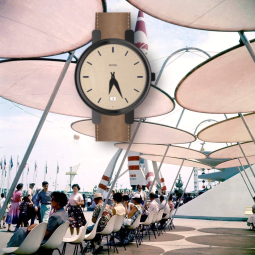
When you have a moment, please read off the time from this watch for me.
6:26
